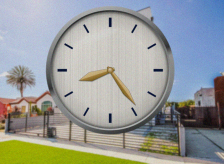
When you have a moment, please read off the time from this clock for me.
8:24
